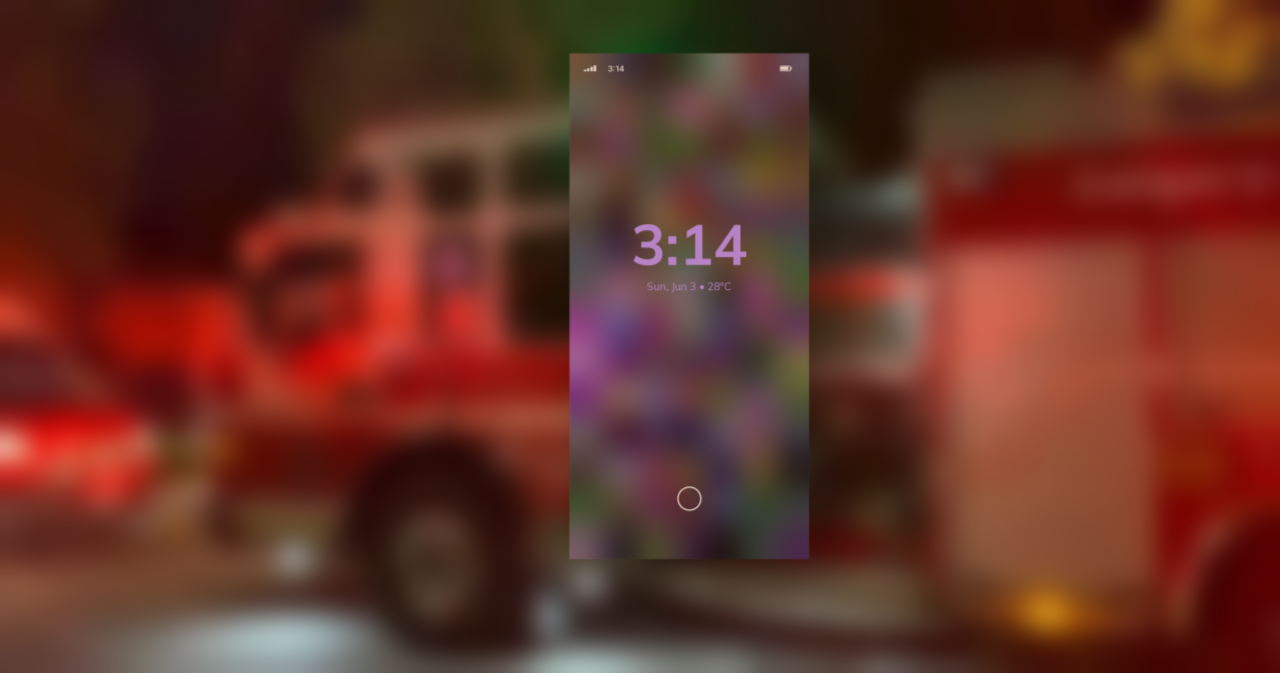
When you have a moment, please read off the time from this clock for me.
3:14
